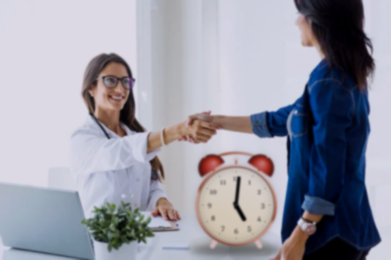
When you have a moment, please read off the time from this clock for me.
5:01
